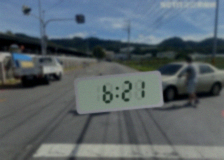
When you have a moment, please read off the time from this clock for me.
6:21
